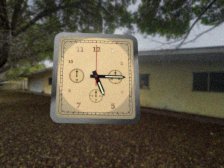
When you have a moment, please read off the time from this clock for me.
5:15
